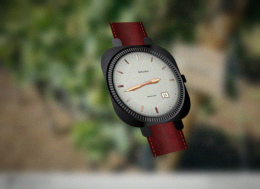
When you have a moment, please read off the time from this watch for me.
2:43
